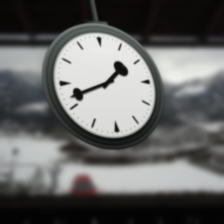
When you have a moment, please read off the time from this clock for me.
1:42
